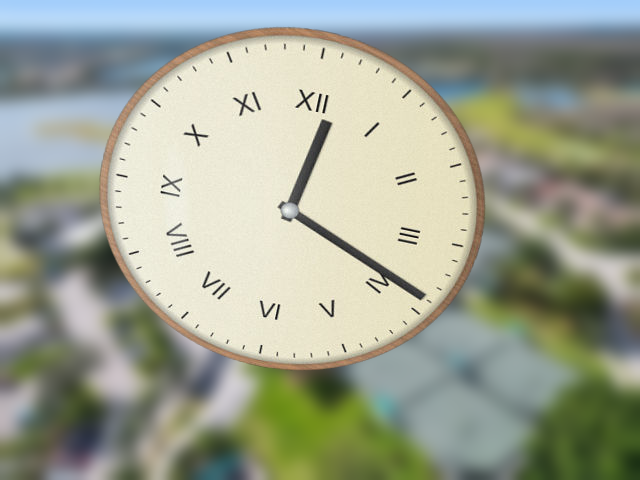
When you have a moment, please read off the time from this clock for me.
12:19
